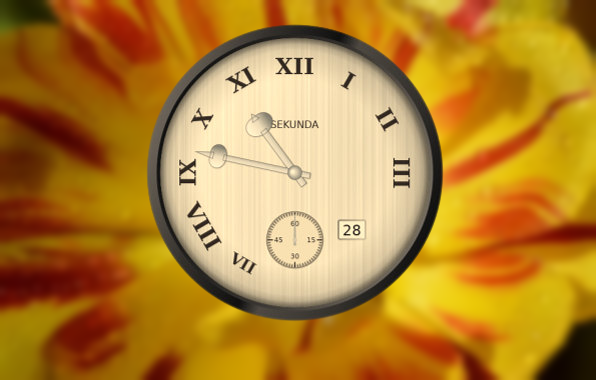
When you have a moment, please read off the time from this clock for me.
10:47
